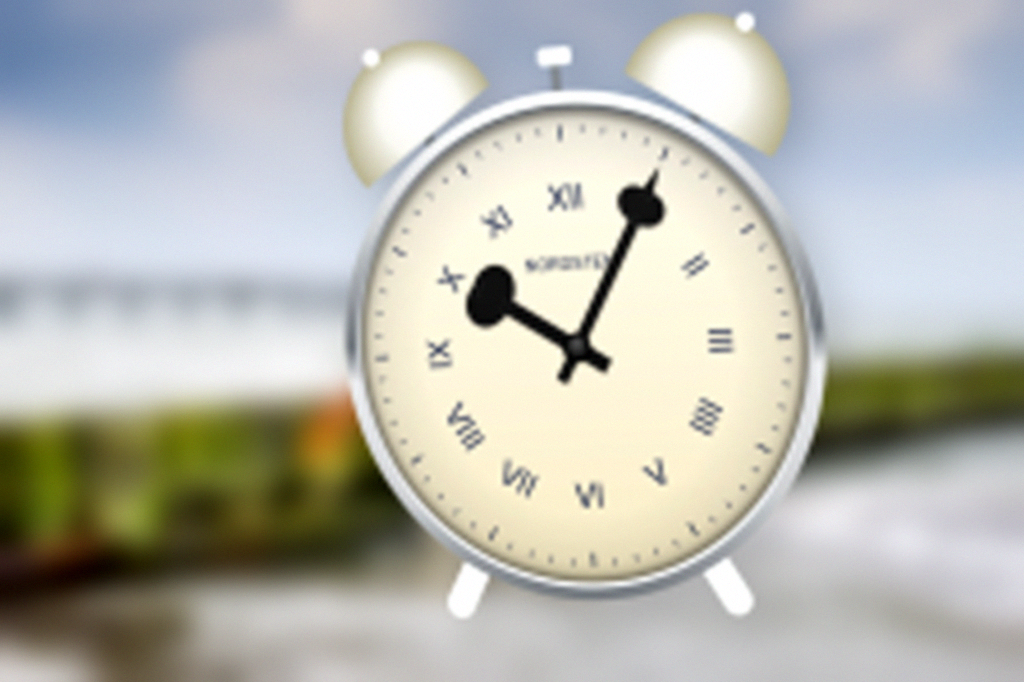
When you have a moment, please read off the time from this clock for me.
10:05
